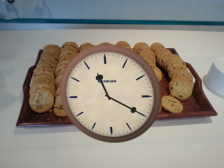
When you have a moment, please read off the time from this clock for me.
11:20
